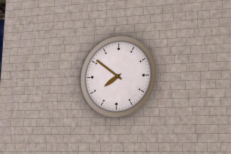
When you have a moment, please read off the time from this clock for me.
7:51
